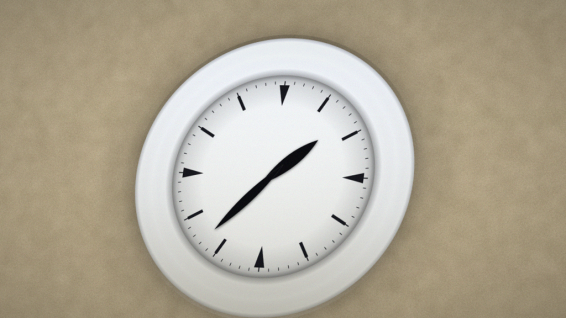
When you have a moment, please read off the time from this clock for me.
1:37
